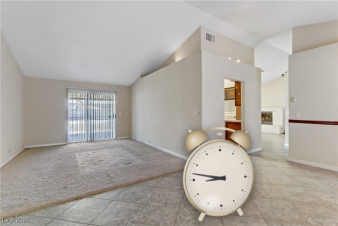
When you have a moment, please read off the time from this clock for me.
8:47
